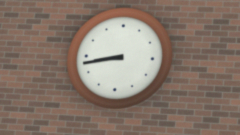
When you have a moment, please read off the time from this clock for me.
8:43
